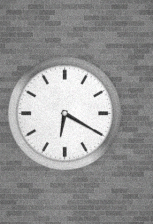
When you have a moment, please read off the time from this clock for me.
6:20
